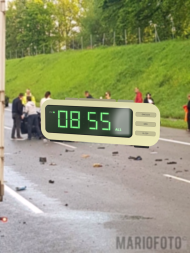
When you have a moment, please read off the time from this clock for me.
8:55
